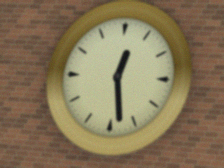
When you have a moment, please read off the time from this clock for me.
12:28
